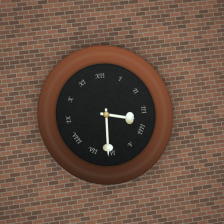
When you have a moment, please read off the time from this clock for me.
3:31
